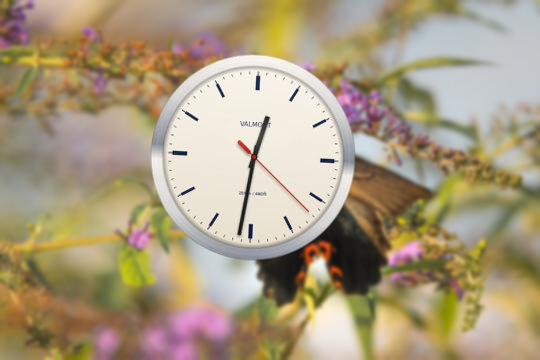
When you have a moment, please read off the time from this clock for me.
12:31:22
